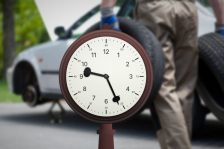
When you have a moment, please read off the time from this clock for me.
9:26
